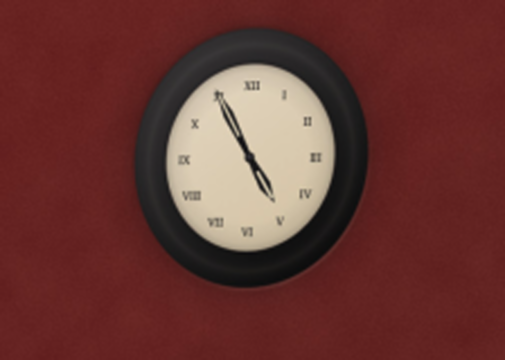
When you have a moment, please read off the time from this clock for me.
4:55
